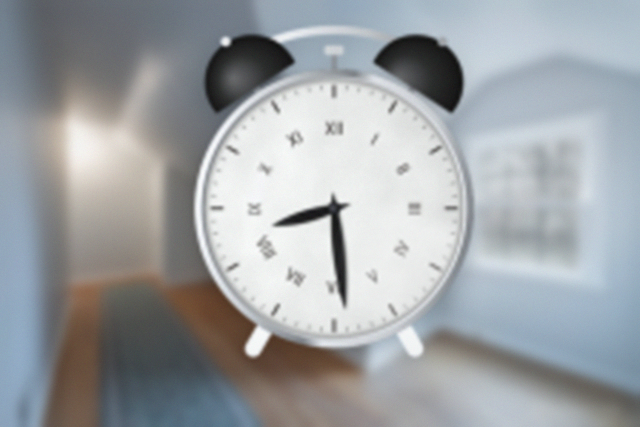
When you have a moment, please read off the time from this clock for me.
8:29
